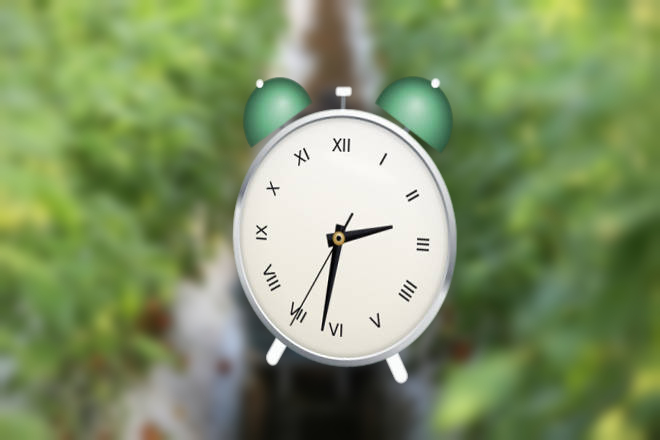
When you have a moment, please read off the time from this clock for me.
2:31:35
